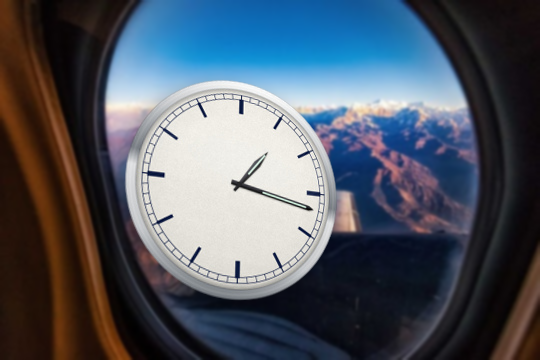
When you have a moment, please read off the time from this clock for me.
1:17
